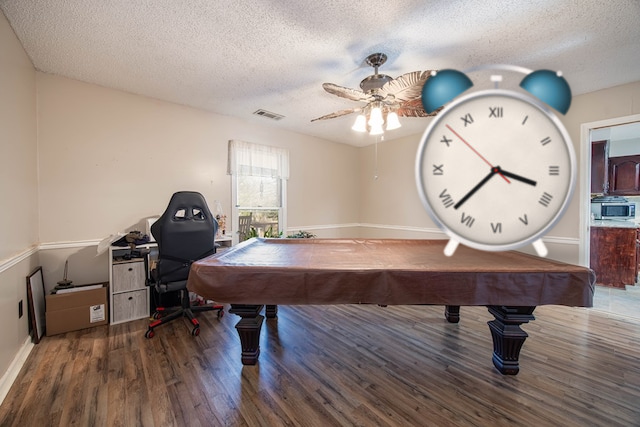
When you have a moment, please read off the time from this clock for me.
3:37:52
